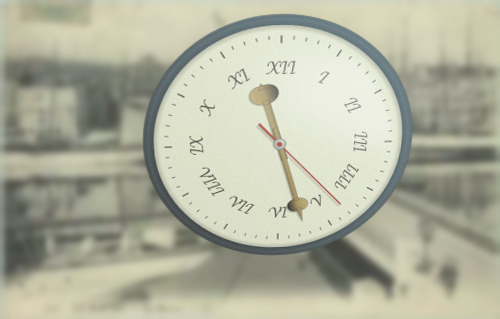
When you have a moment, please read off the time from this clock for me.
11:27:23
